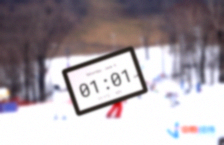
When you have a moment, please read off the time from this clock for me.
1:01
